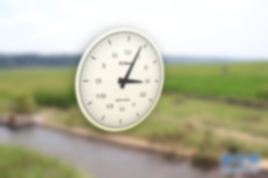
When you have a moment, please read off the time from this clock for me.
3:04
